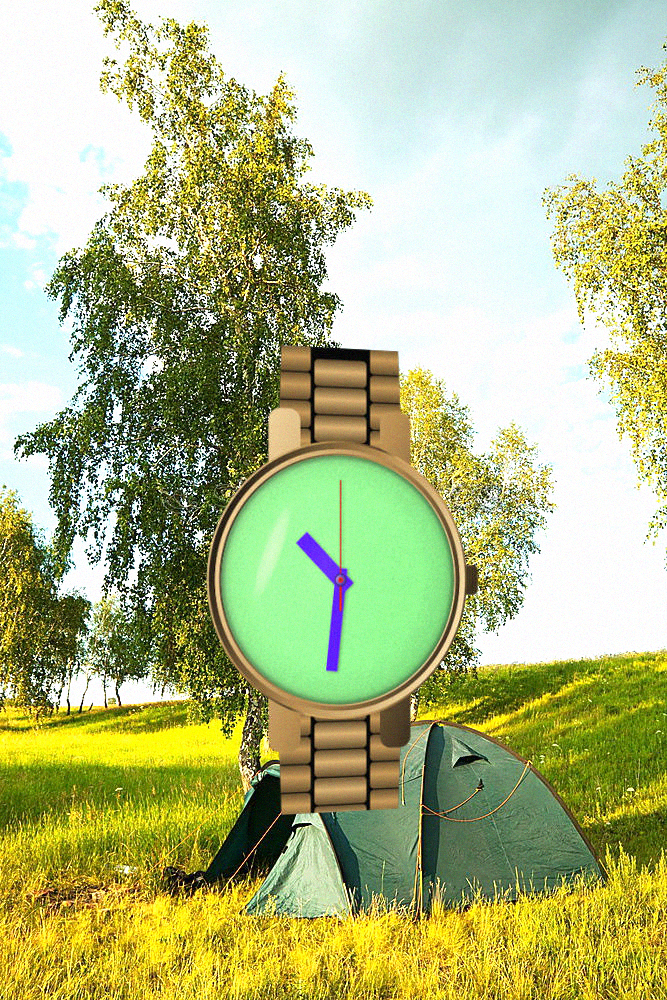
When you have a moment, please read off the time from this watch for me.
10:31:00
